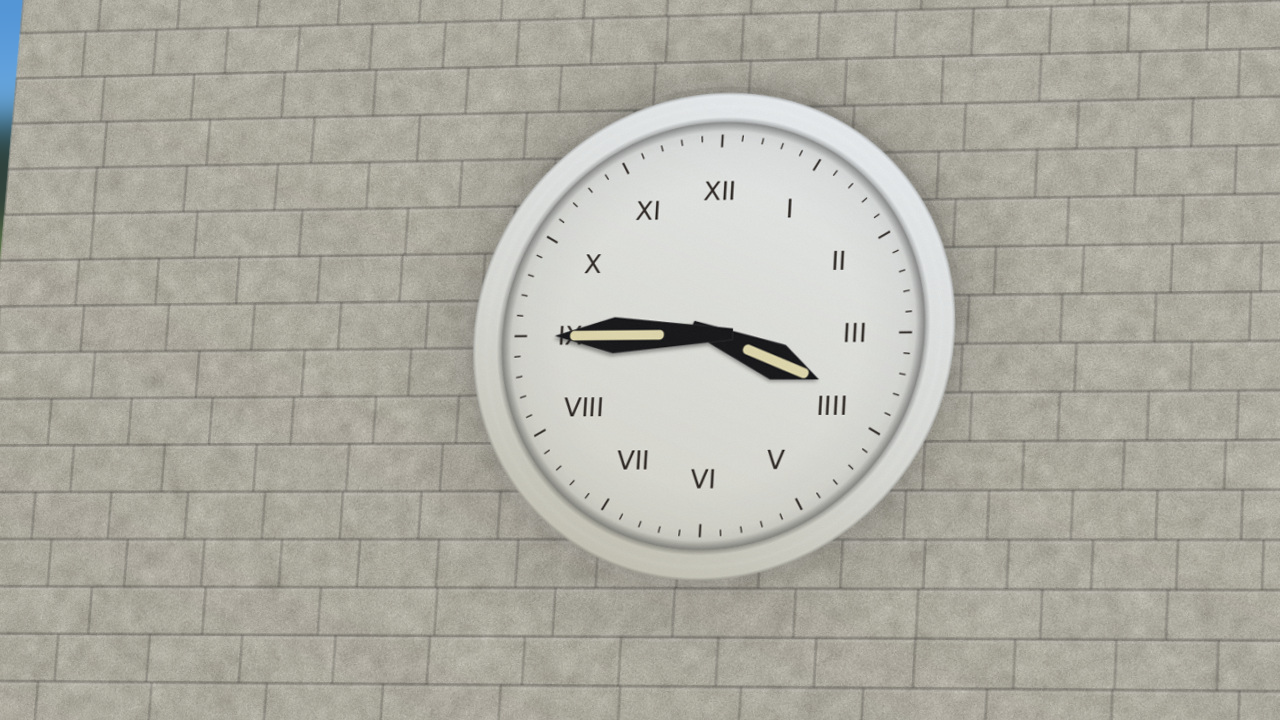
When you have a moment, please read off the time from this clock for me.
3:45
